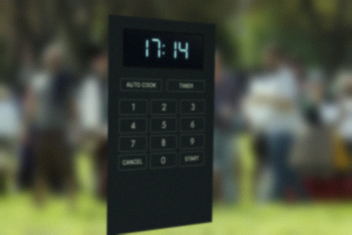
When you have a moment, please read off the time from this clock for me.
17:14
